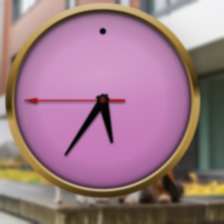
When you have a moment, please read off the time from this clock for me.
5:35:45
